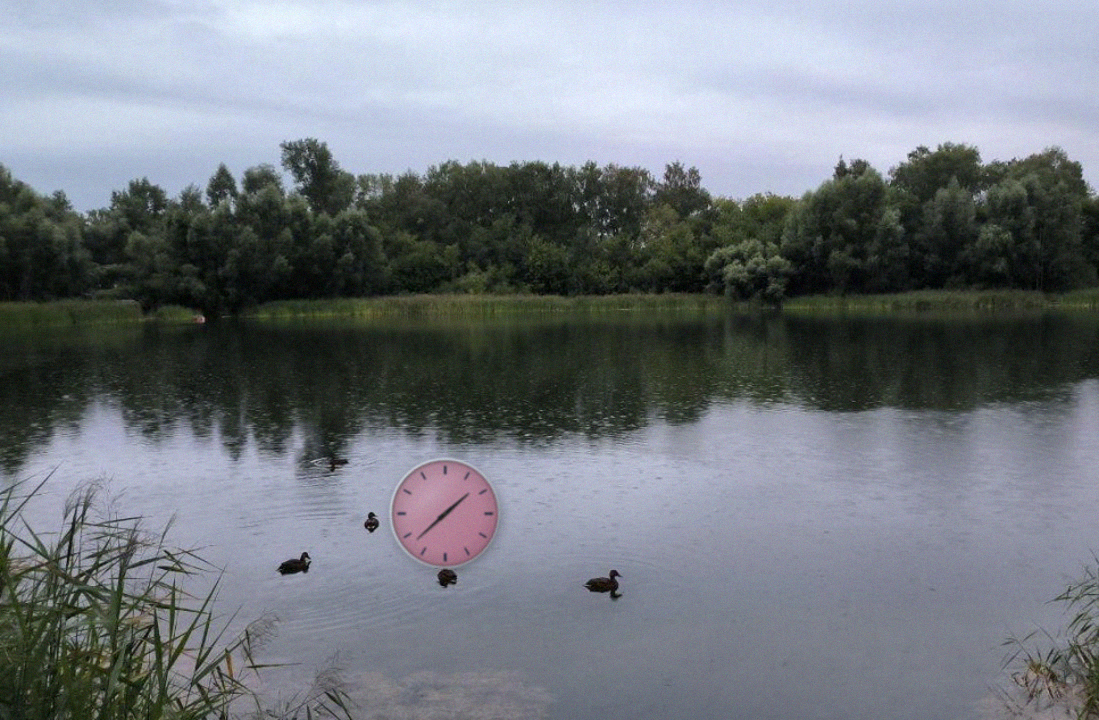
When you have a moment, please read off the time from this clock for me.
1:38
